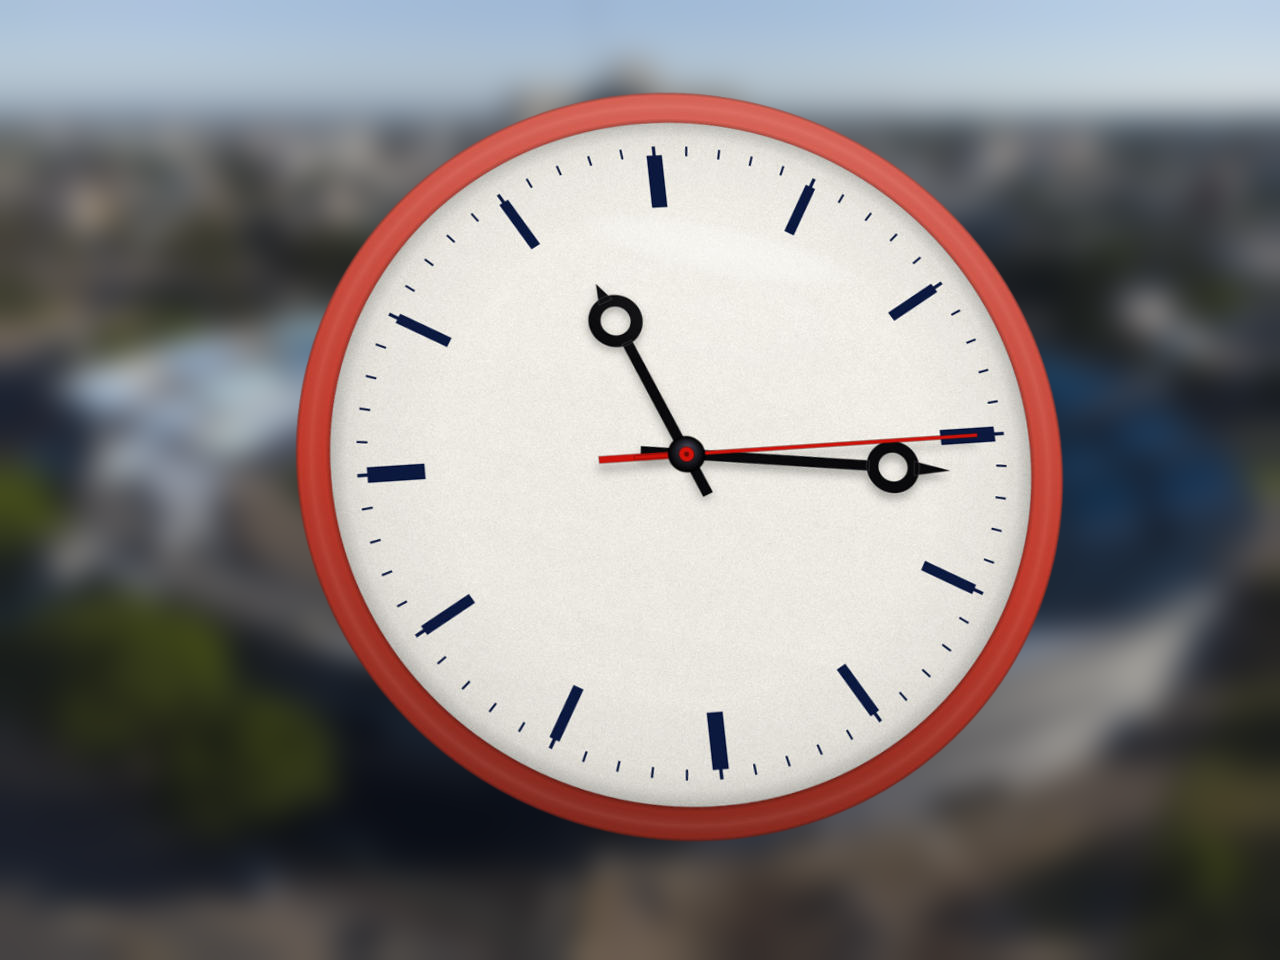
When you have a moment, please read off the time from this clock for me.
11:16:15
